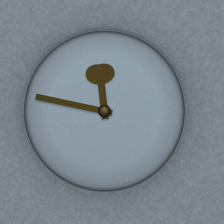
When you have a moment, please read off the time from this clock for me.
11:47
